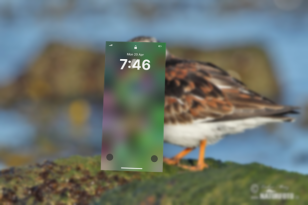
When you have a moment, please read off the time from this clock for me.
7:46
